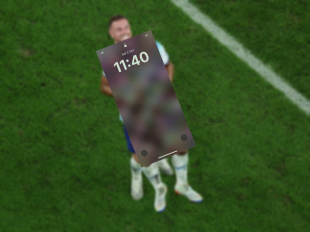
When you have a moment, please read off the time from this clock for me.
11:40
